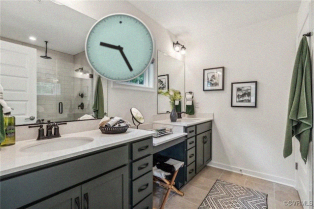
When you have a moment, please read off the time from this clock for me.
9:25
